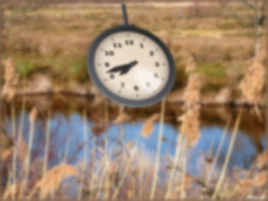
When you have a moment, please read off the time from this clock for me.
7:42
